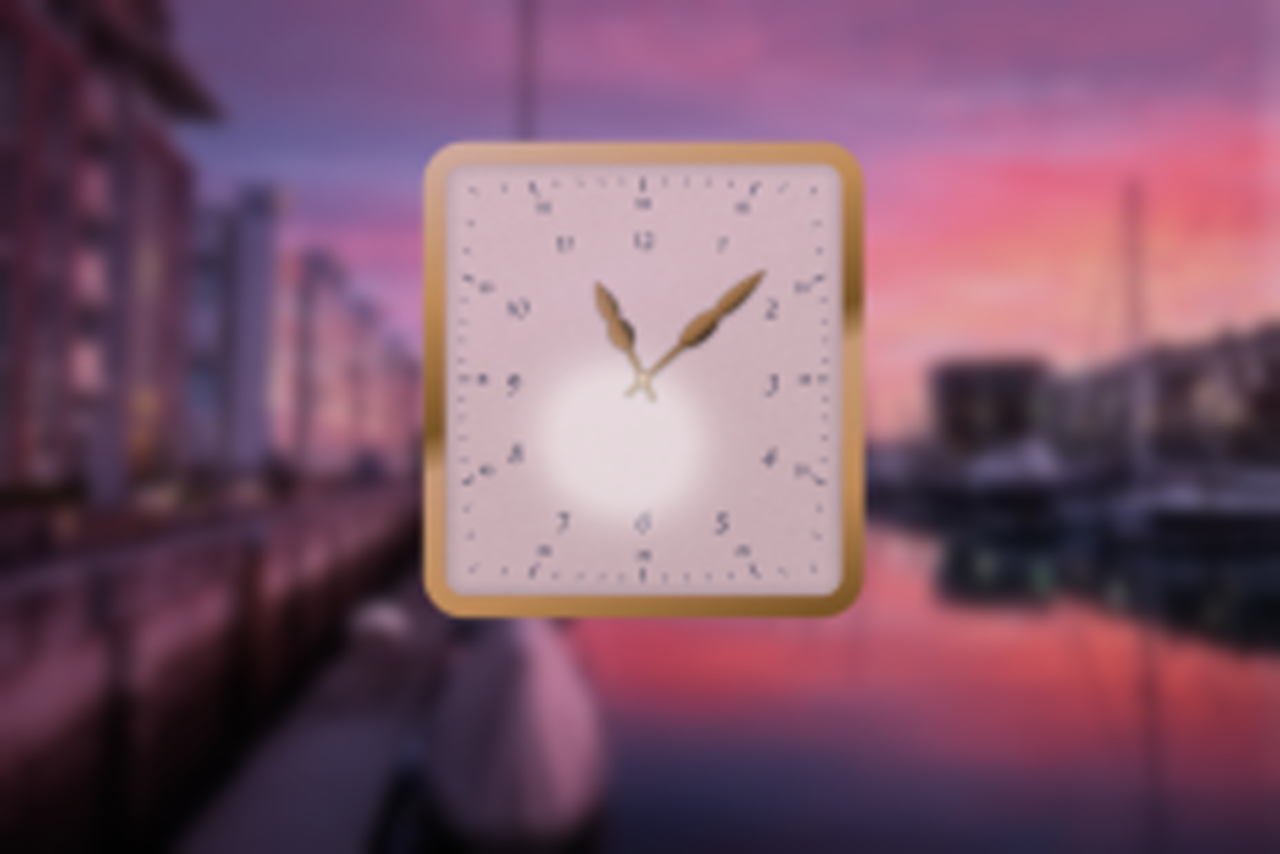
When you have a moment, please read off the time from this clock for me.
11:08
